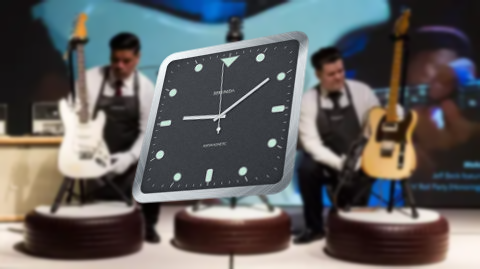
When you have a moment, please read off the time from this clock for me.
9:08:59
